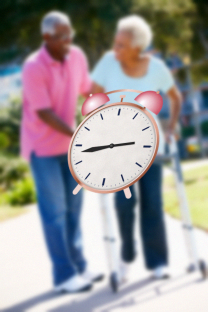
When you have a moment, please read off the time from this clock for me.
2:43
